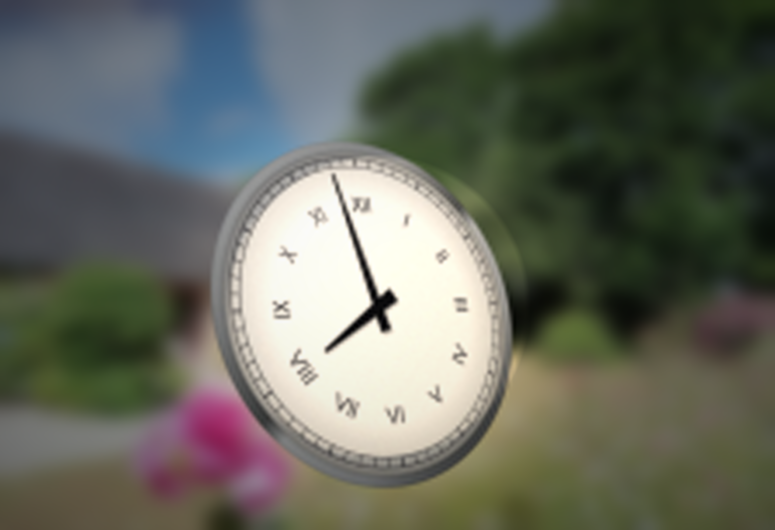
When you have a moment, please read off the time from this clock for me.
7:58
